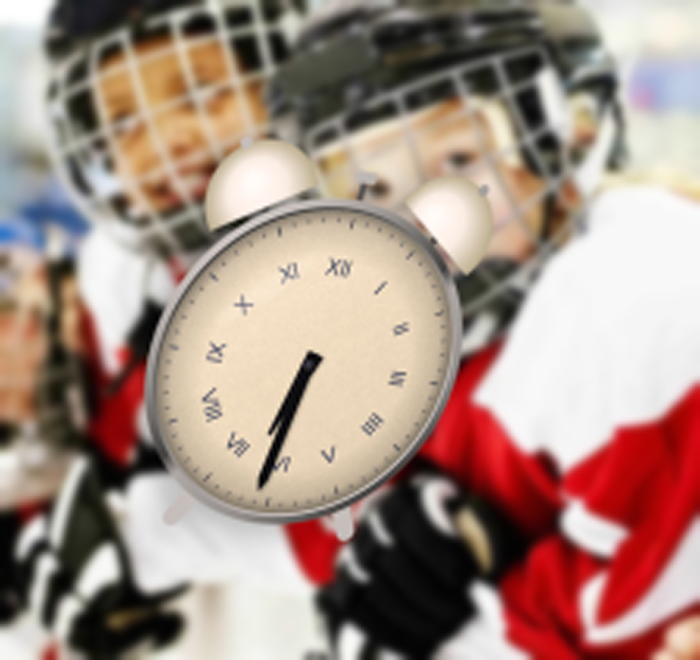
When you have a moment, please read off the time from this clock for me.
6:31
